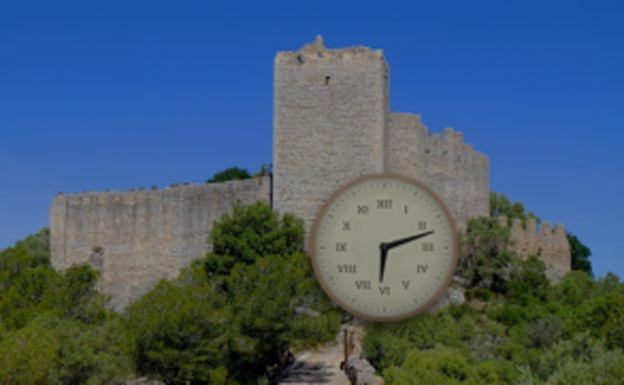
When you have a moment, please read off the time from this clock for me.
6:12
